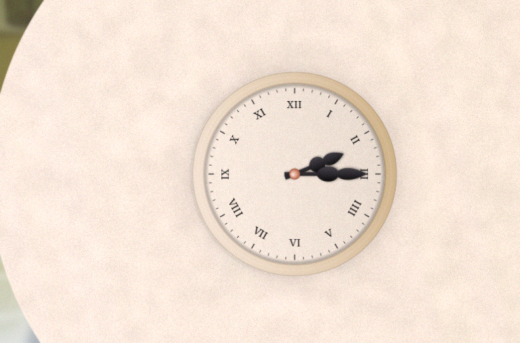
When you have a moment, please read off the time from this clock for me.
2:15
